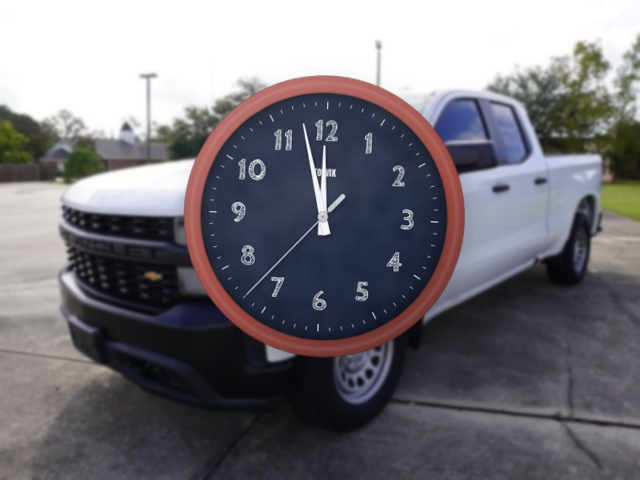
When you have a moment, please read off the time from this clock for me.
11:57:37
